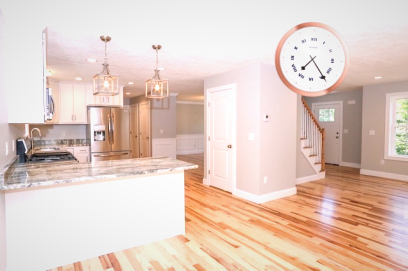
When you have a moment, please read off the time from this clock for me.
7:24
